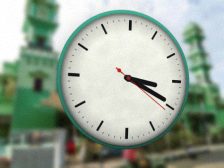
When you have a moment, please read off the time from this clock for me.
3:19:21
